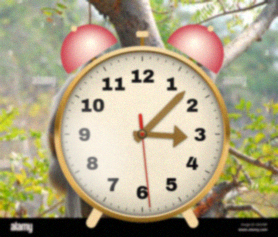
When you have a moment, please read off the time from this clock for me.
3:07:29
